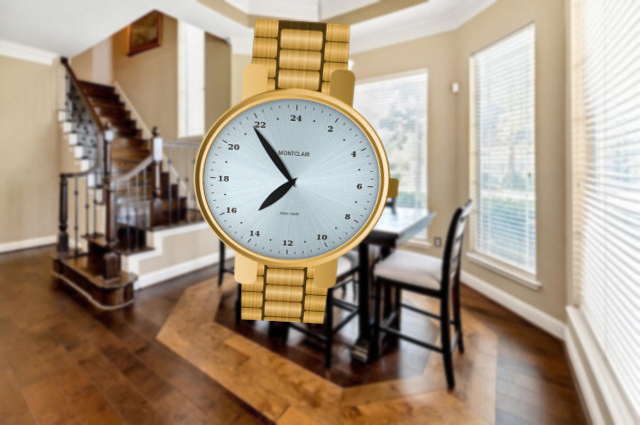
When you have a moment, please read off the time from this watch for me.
14:54
